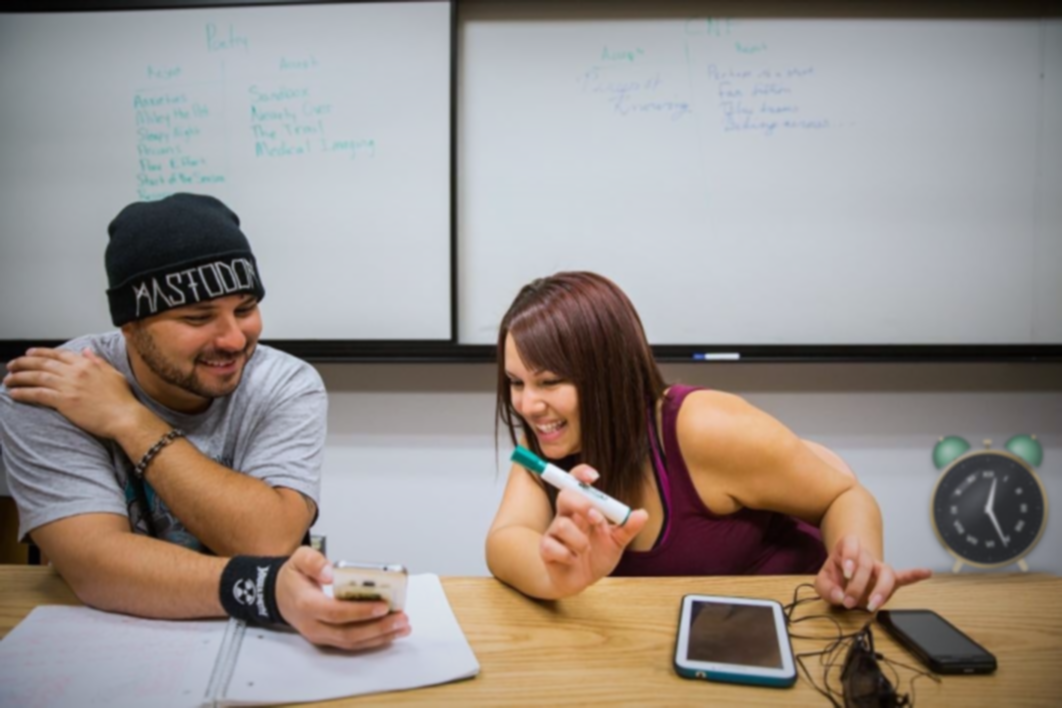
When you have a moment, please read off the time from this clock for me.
12:26
